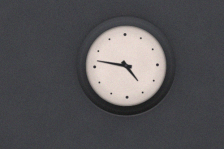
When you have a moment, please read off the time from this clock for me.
4:47
